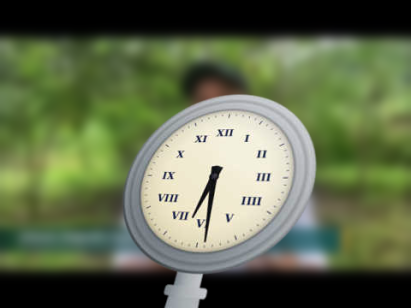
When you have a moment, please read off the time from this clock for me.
6:29
